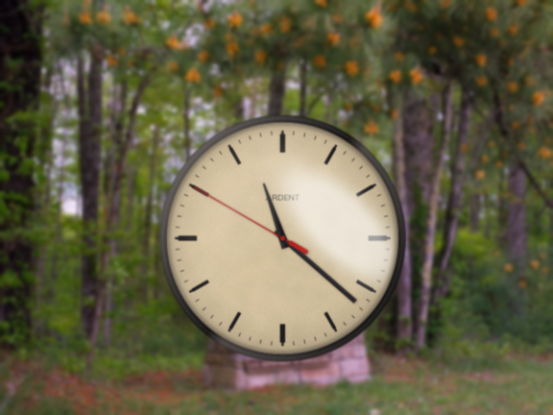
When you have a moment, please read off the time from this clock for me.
11:21:50
